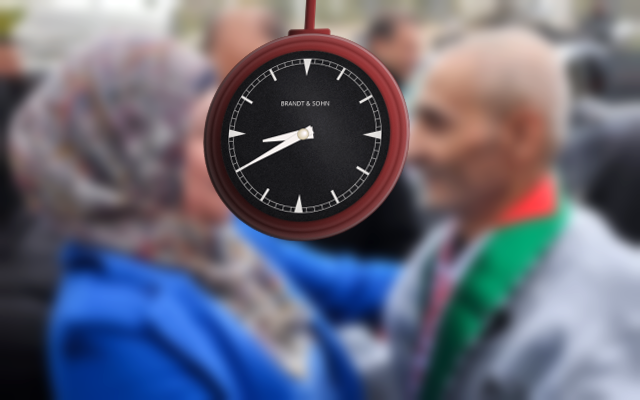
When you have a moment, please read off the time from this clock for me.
8:40
